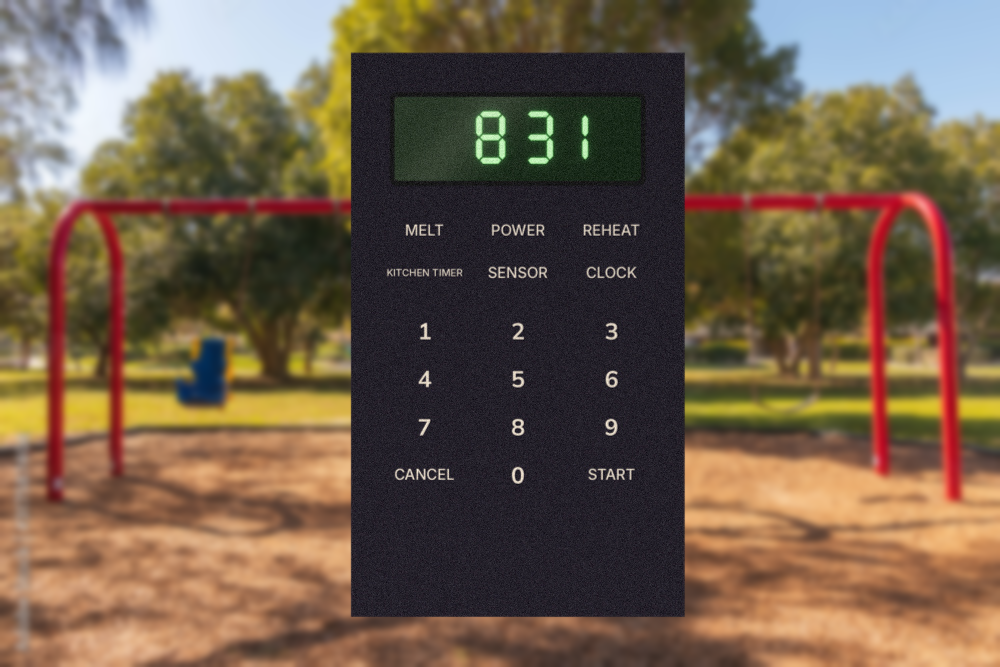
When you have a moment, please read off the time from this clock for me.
8:31
